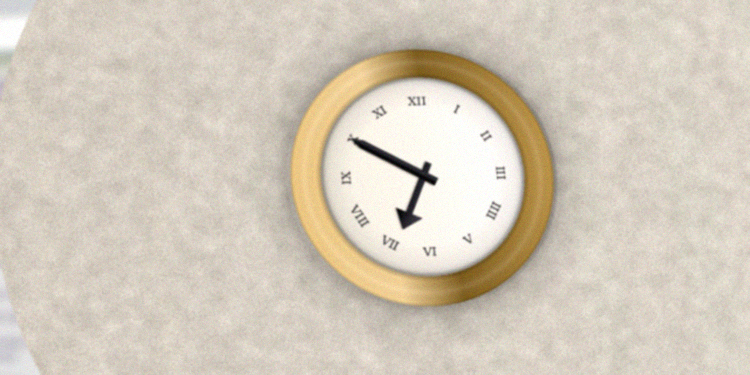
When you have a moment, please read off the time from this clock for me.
6:50
